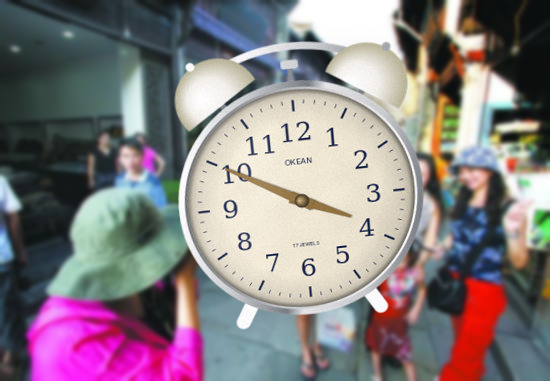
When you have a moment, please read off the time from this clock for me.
3:50
